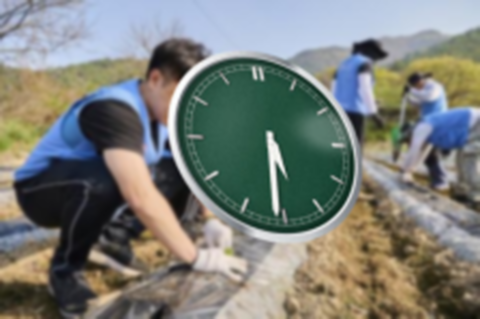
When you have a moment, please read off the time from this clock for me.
5:31
